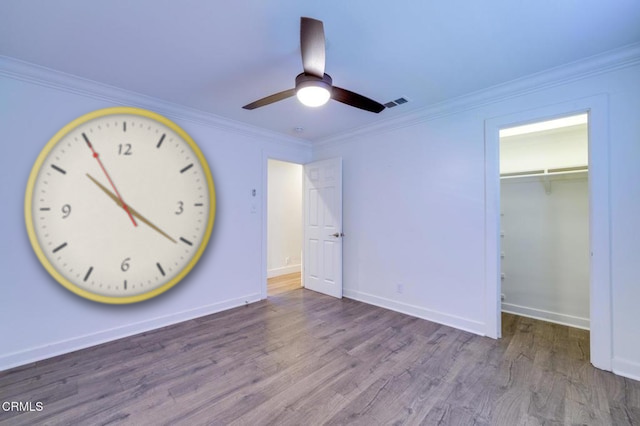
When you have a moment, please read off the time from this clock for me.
10:20:55
